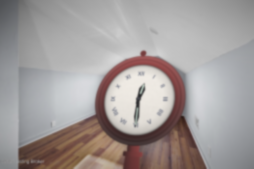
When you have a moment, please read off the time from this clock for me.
12:30
